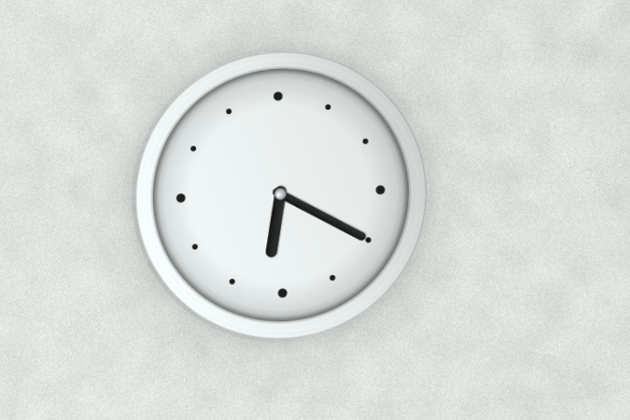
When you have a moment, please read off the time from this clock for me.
6:20
